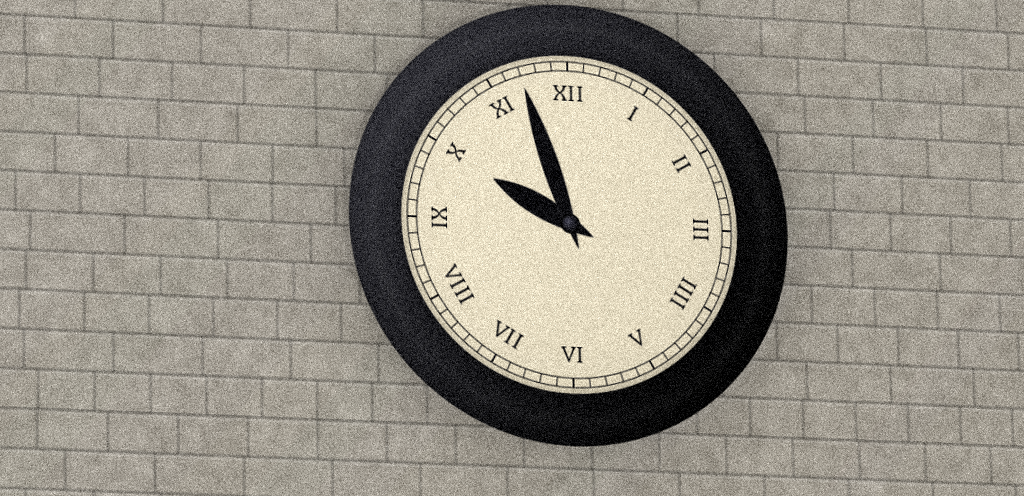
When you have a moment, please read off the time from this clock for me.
9:57
